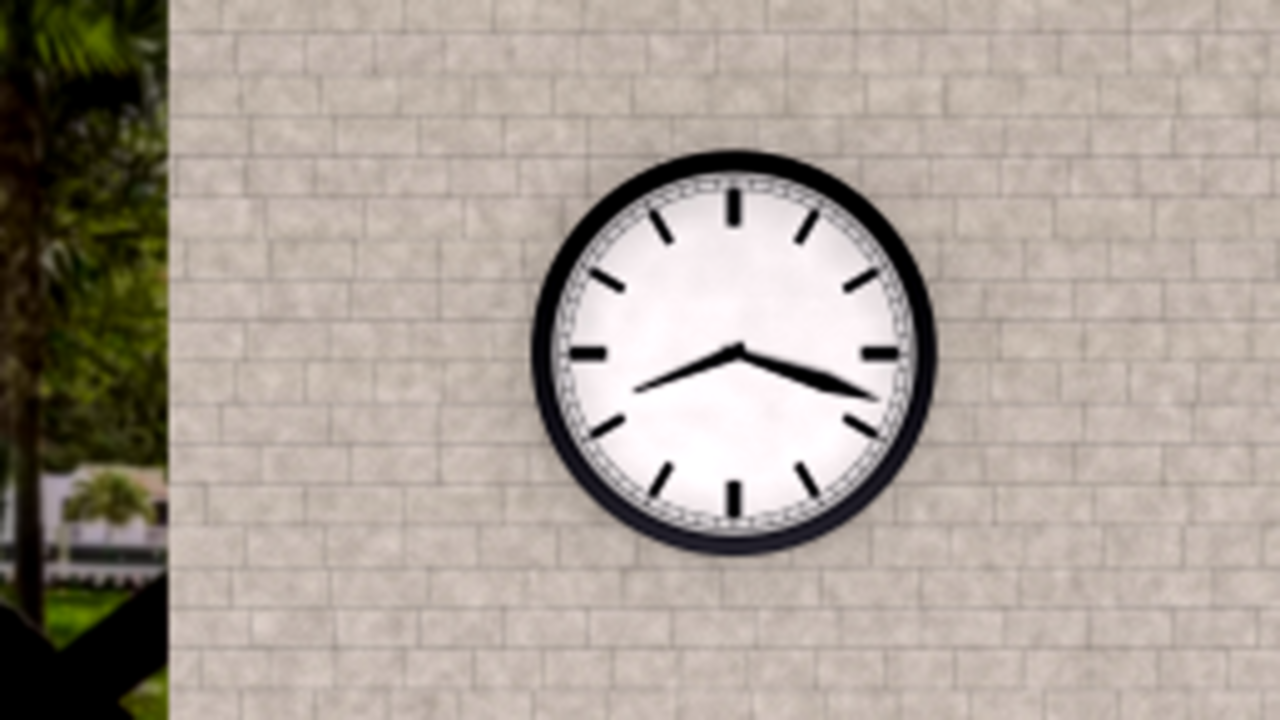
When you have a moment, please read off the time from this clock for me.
8:18
